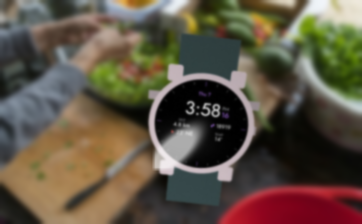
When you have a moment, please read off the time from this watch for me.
3:58
